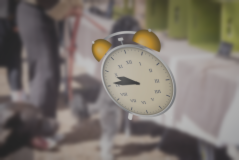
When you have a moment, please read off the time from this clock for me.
9:46
